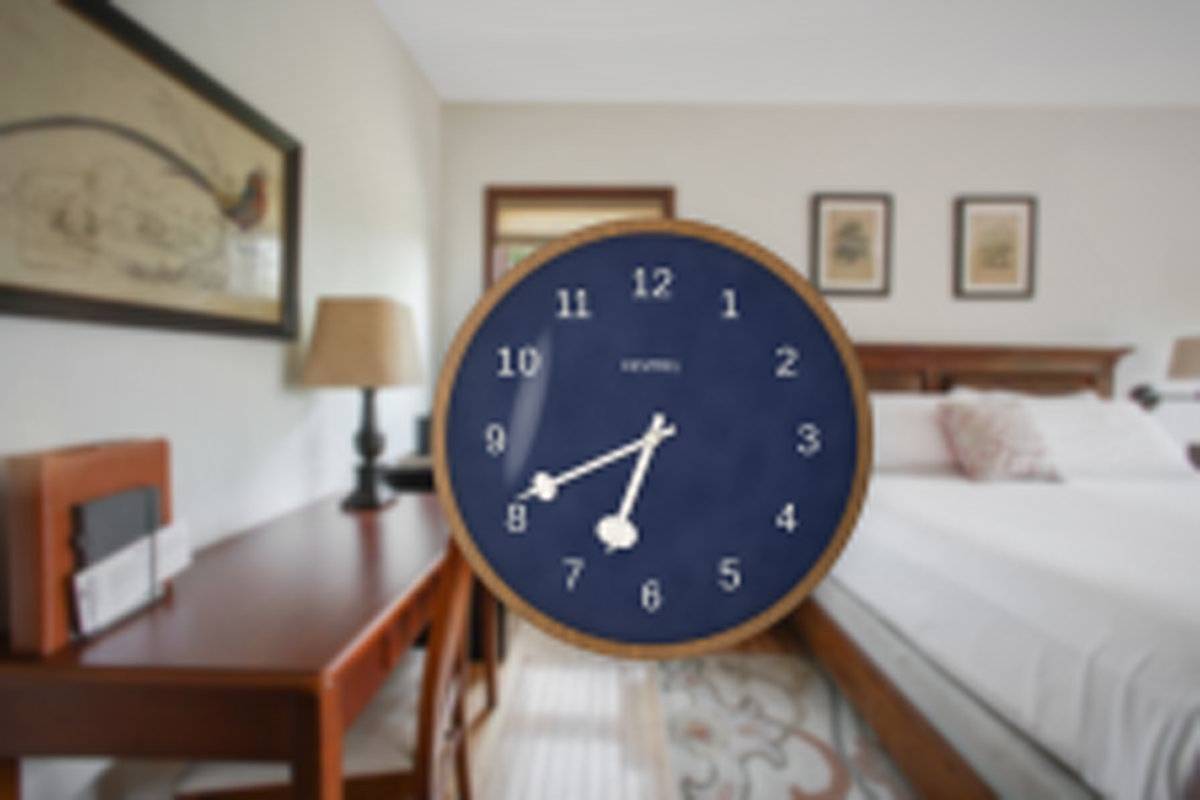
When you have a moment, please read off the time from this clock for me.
6:41
